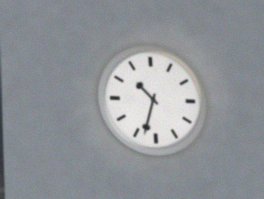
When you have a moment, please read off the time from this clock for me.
10:33
